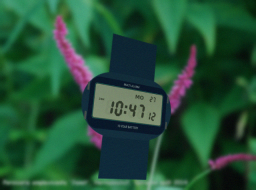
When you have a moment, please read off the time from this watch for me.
10:47:12
